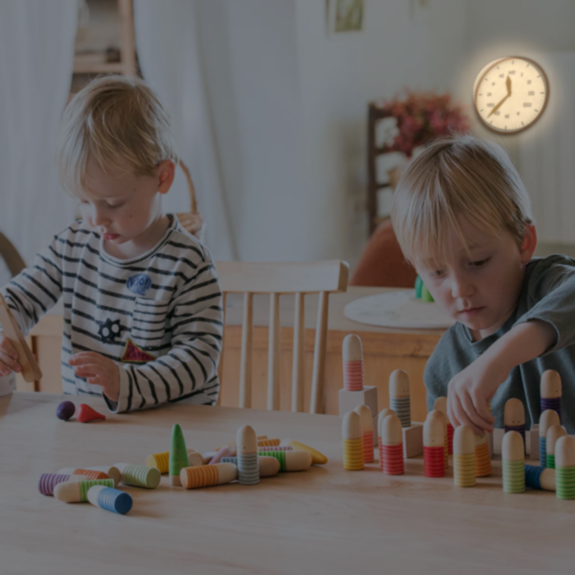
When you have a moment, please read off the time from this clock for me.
11:37
